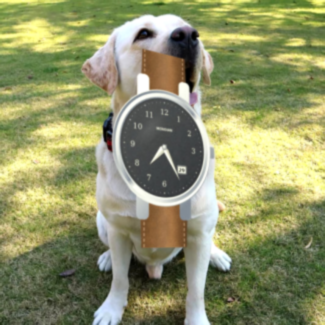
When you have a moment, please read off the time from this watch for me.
7:25
